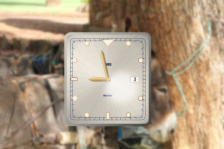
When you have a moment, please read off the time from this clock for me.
8:58
